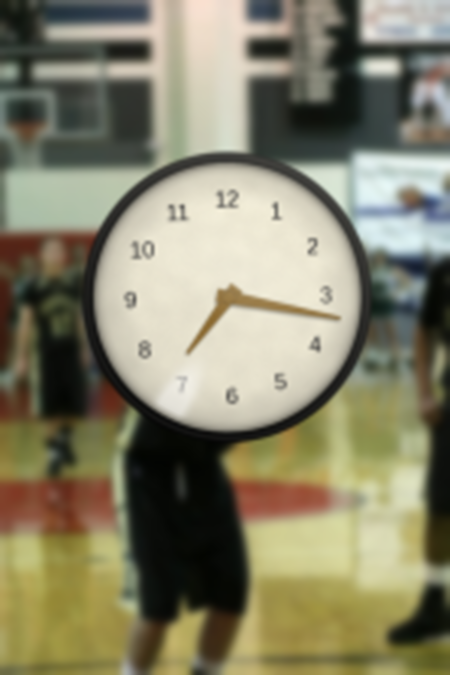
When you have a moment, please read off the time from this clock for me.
7:17
